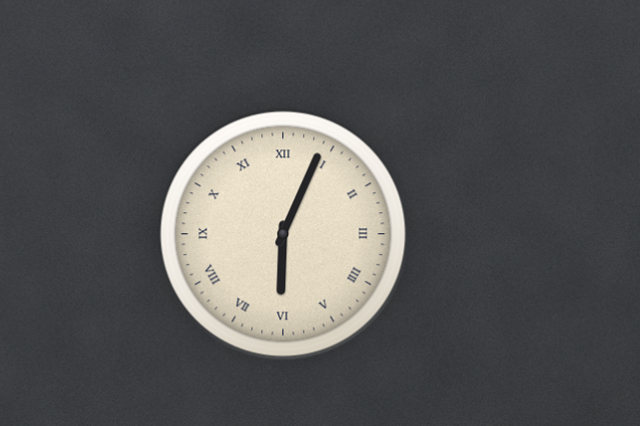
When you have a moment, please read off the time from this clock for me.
6:04
